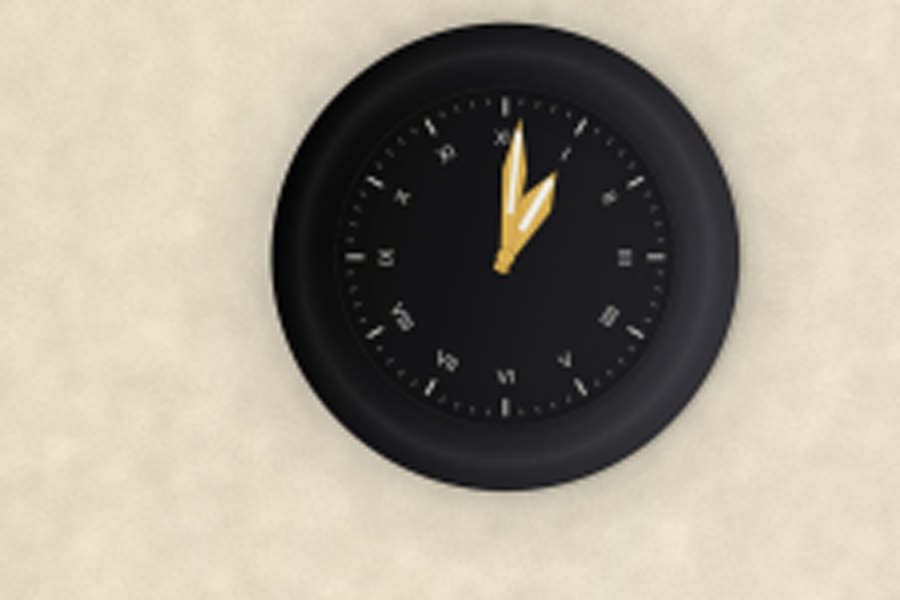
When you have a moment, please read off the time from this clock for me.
1:01
